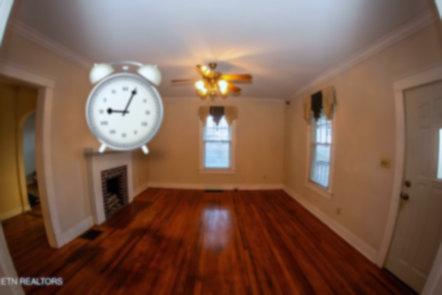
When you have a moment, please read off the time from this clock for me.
9:04
